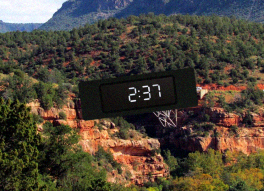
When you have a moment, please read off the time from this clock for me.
2:37
